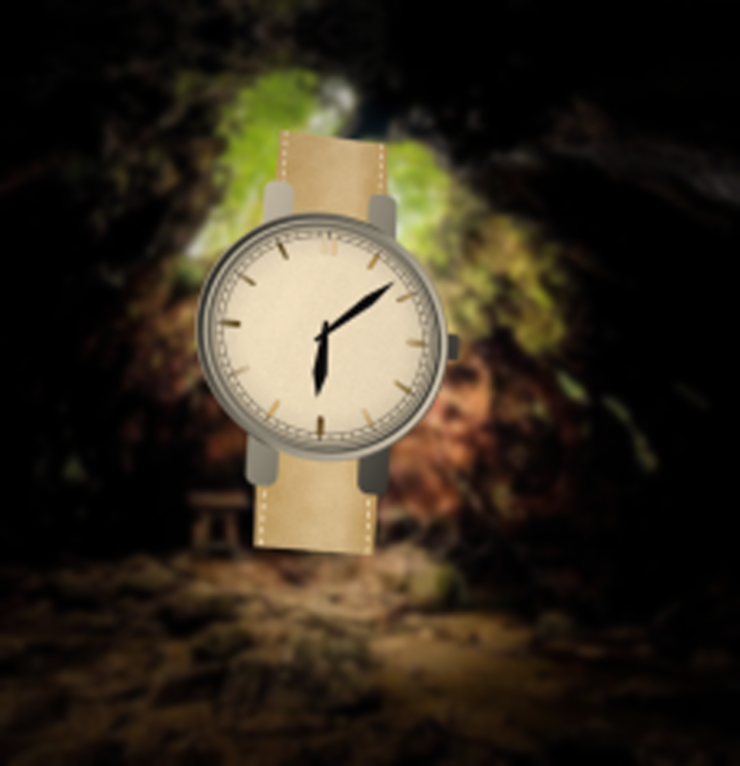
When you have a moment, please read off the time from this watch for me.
6:08
